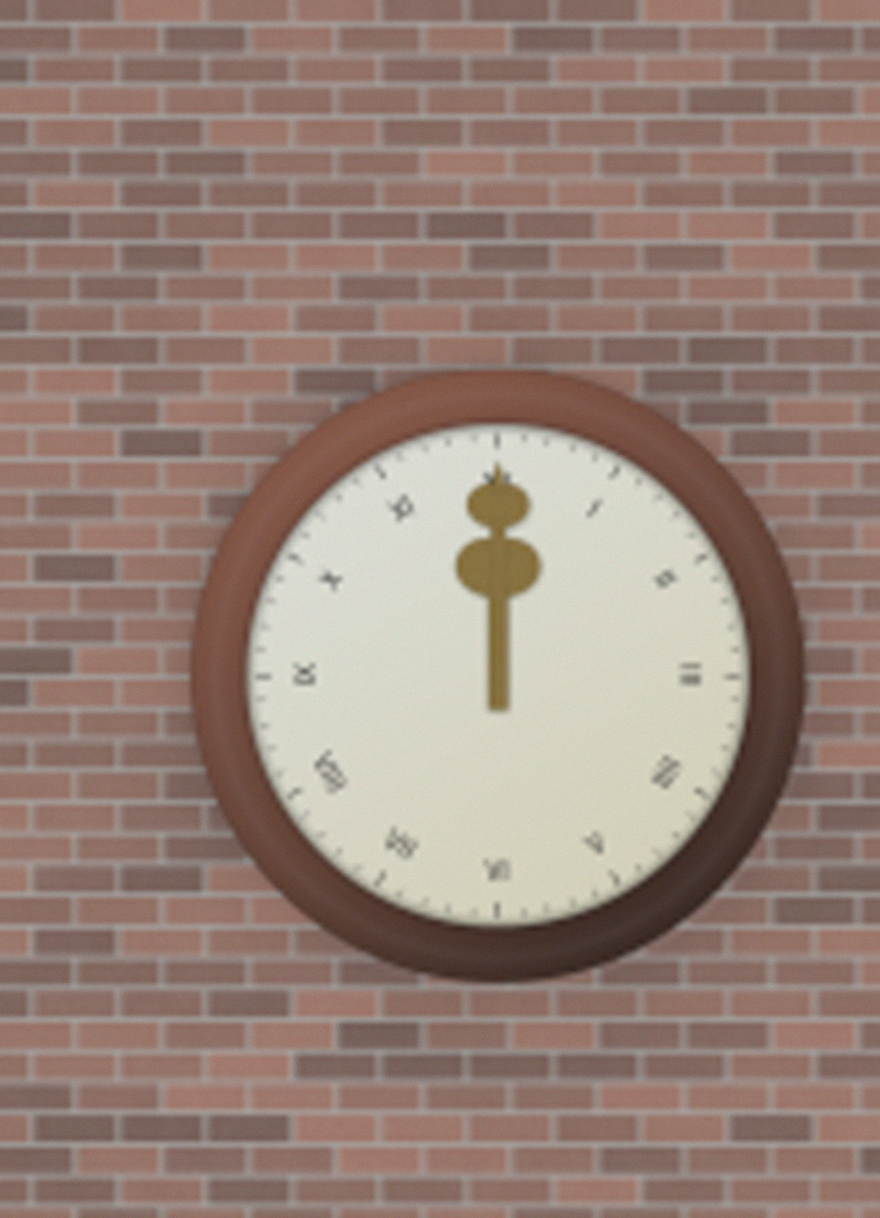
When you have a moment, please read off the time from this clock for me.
12:00
